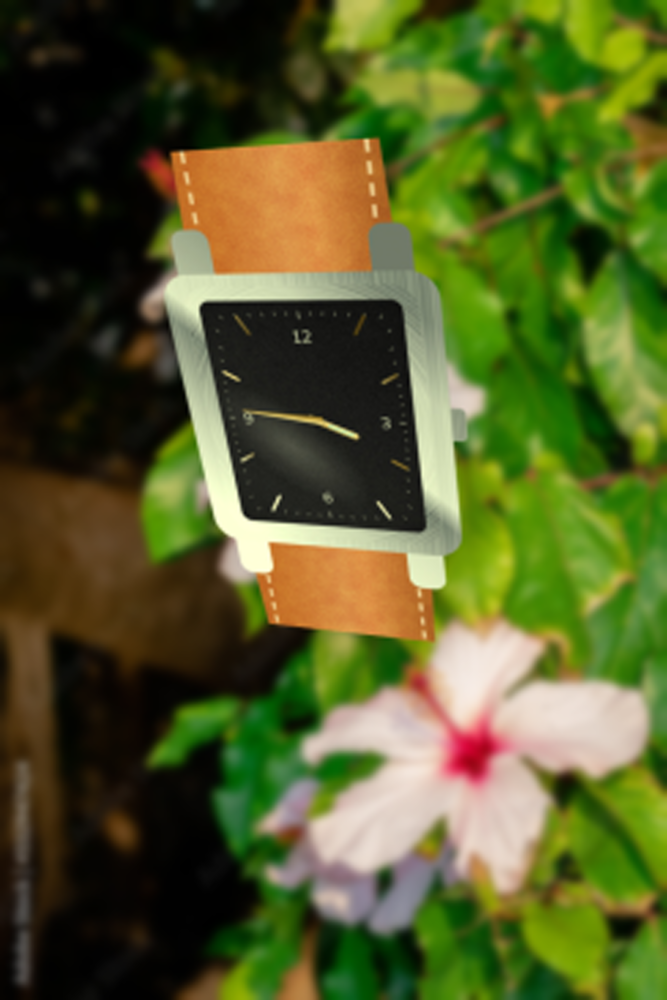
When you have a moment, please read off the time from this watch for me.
3:46
